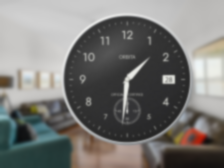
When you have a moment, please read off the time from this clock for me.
1:31
